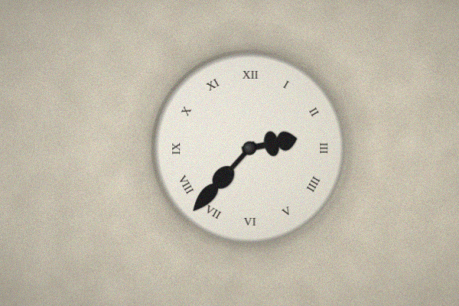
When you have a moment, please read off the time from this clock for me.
2:37
